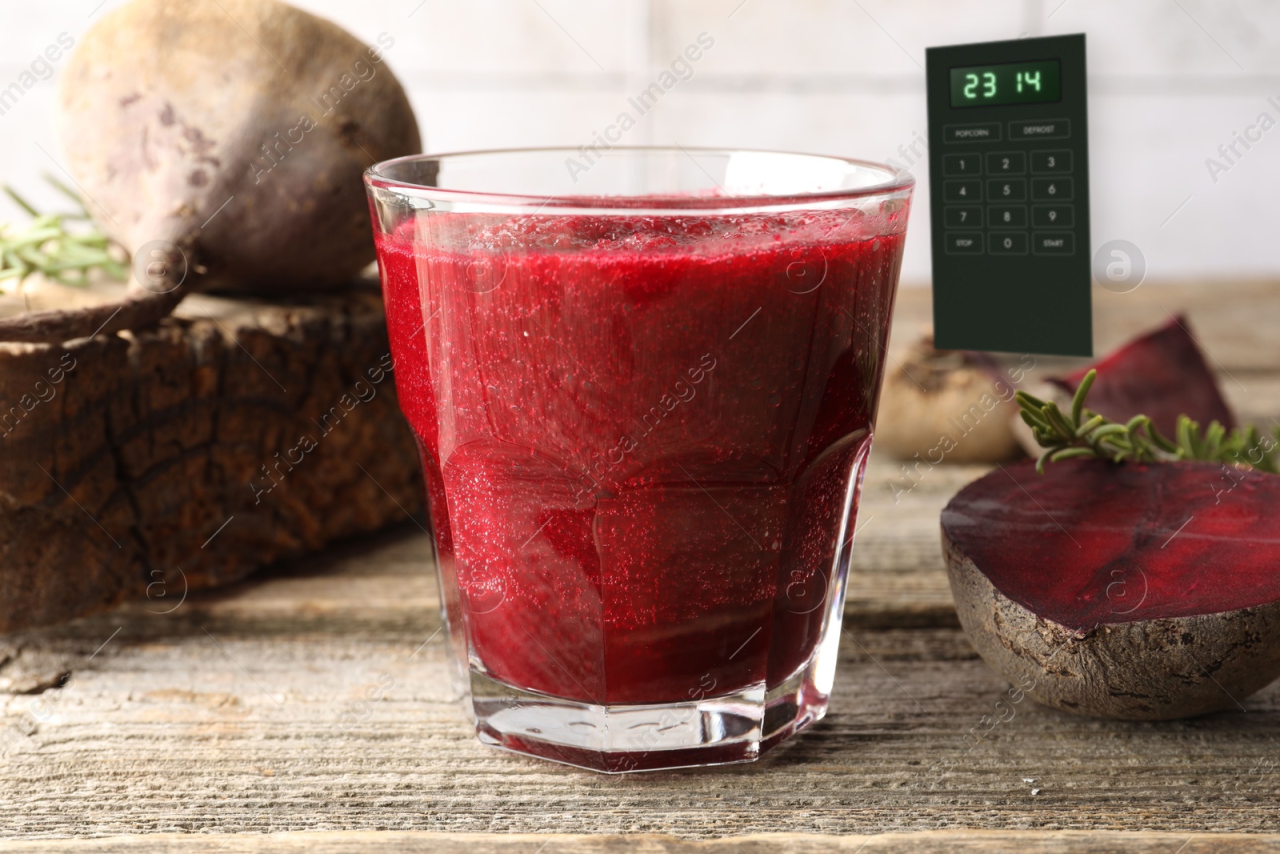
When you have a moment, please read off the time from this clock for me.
23:14
